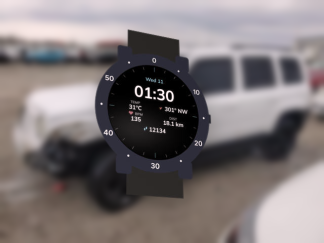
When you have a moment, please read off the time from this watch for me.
1:30
